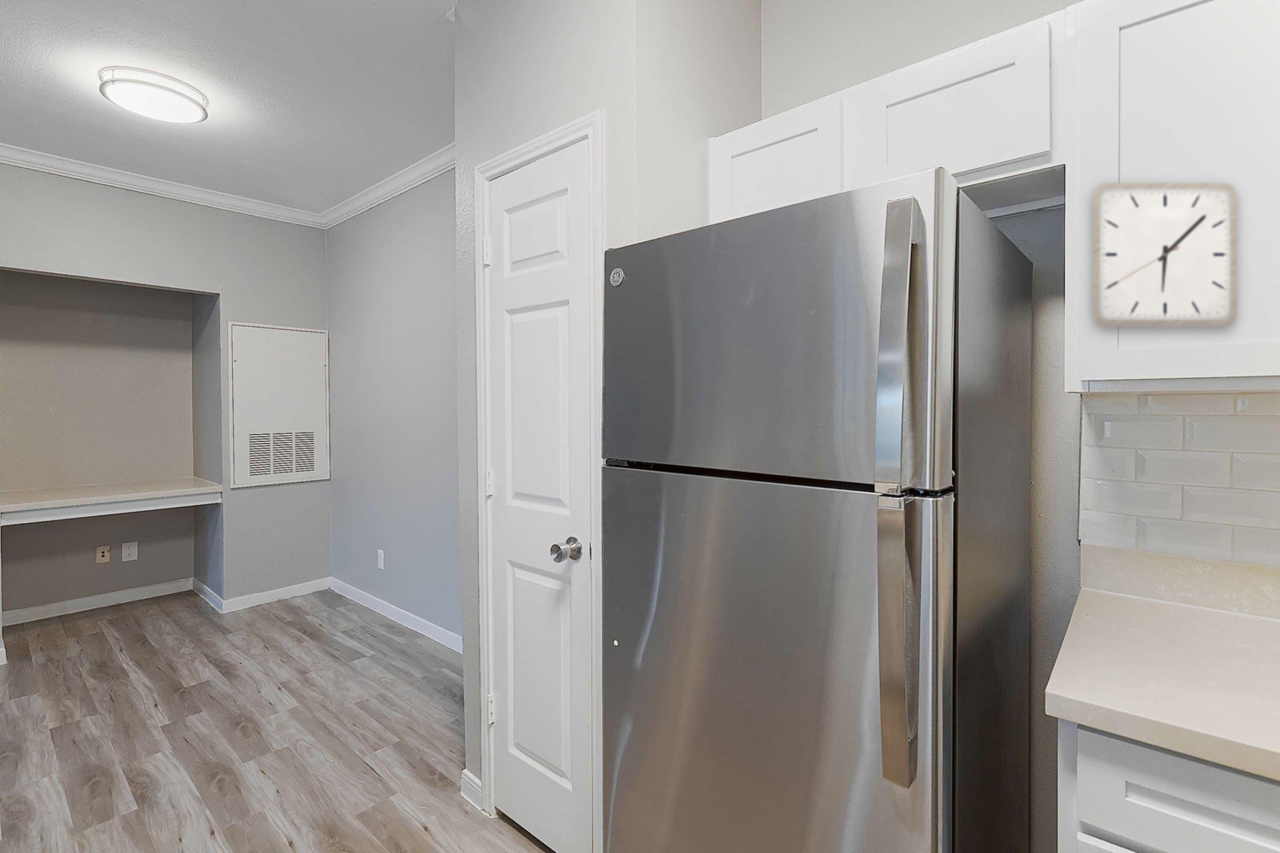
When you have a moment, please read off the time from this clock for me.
6:07:40
